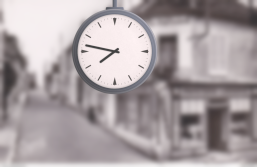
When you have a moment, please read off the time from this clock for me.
7:47
